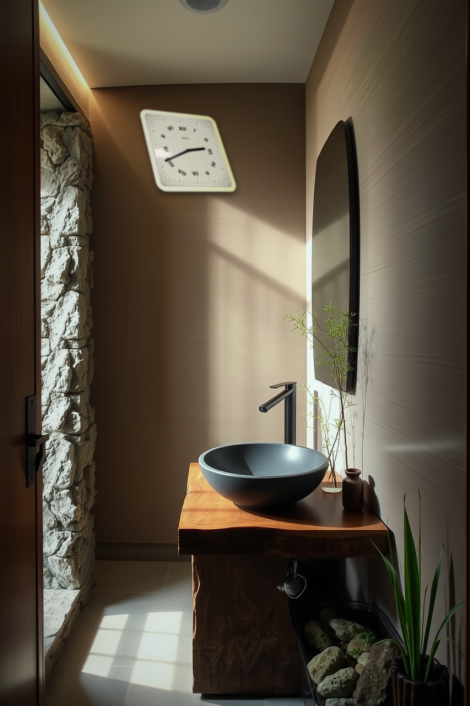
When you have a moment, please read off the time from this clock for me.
2:41
